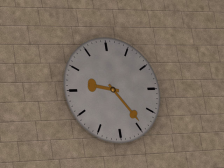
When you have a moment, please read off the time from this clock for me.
9:24
